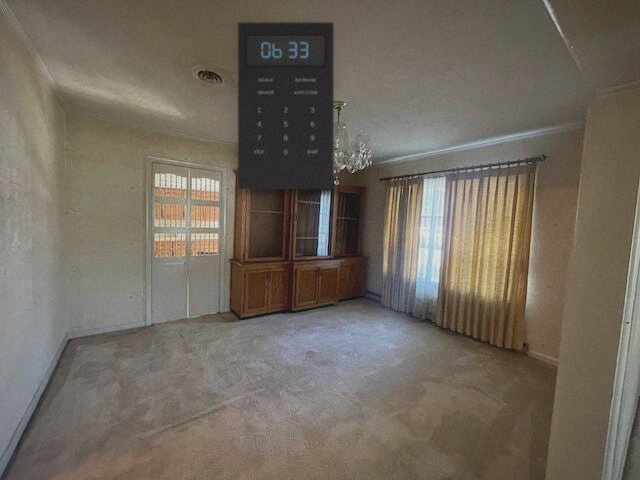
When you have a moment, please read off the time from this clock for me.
6:33
